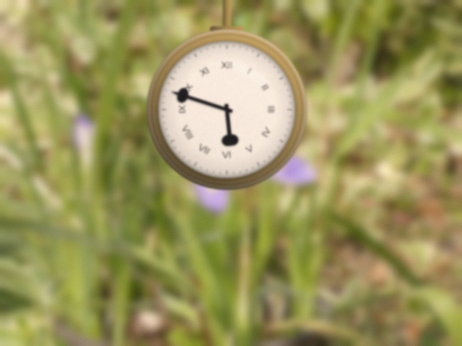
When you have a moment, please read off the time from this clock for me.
5:48
